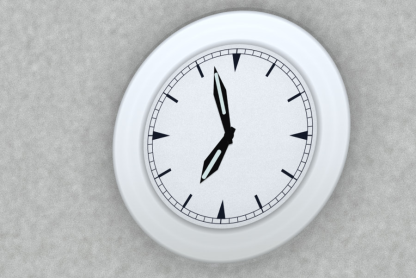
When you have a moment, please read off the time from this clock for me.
6:57
